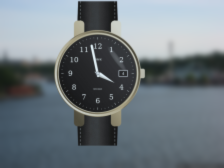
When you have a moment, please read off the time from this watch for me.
3:58
